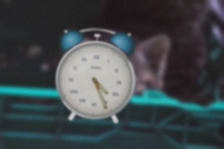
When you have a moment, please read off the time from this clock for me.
4:26
